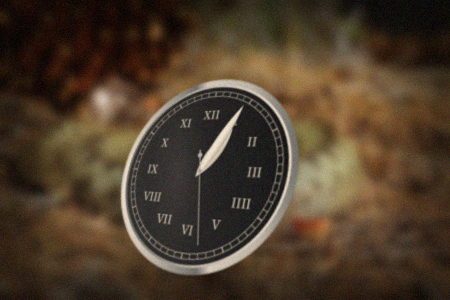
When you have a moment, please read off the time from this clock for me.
1:04:28
